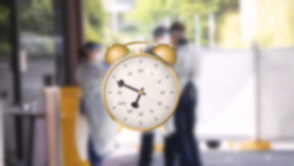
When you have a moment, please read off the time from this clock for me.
6:49
